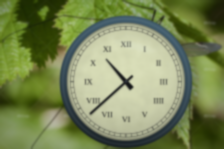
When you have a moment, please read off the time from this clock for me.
10:38
